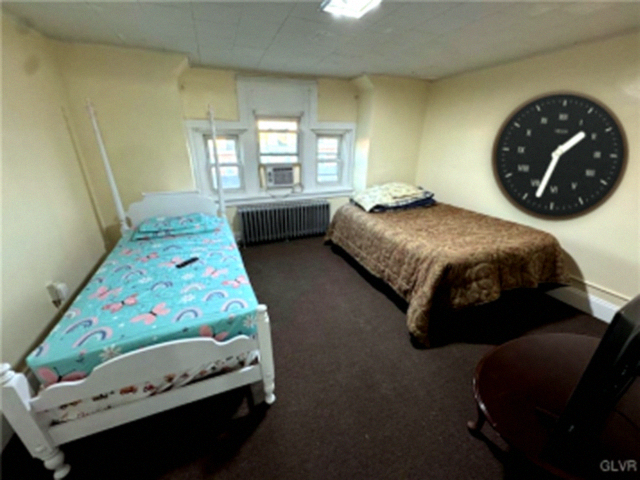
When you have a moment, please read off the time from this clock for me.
1:33
